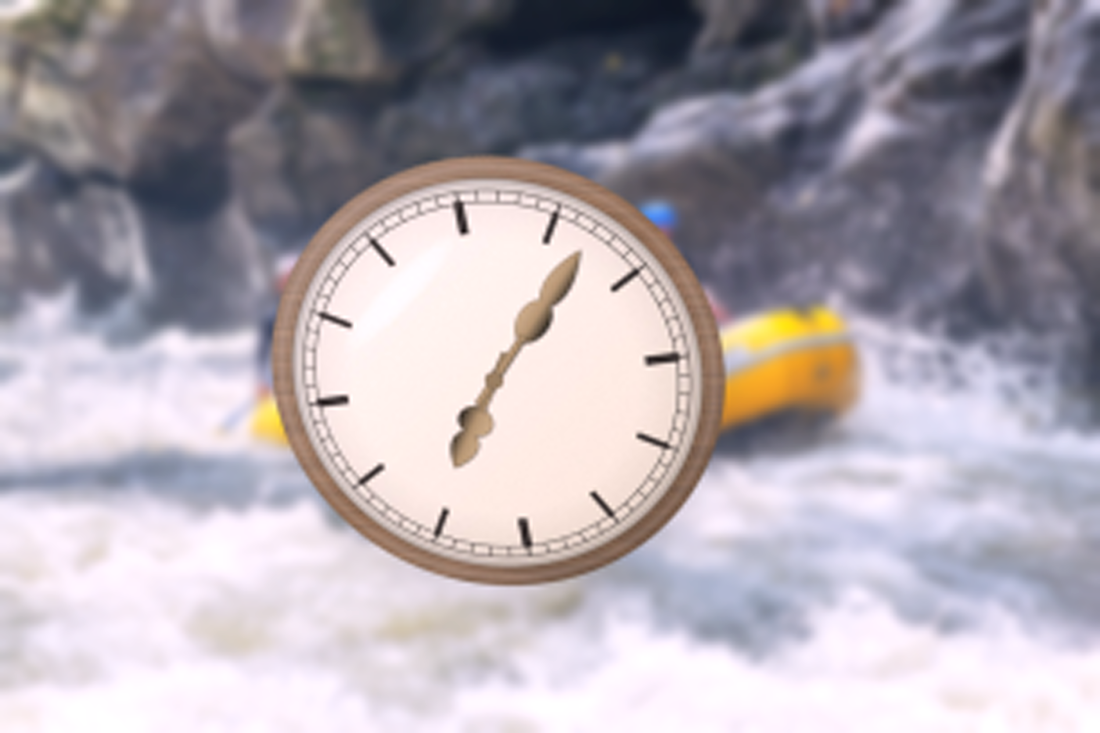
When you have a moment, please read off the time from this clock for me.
7:07
